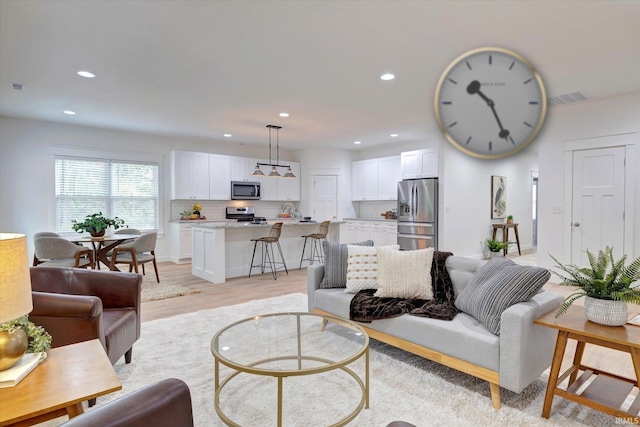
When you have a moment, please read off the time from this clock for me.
10:26
